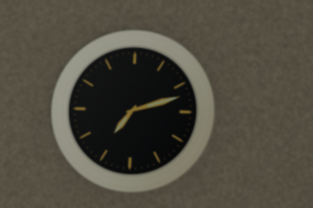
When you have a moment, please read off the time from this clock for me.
7:12
